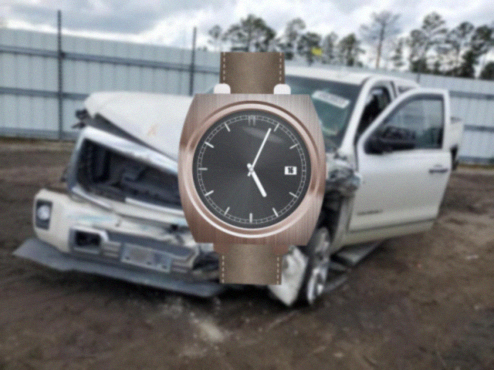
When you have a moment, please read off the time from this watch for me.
5:04
